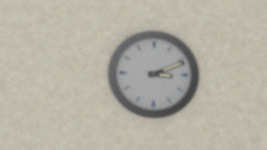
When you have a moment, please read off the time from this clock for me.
3:11
